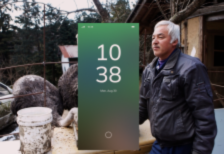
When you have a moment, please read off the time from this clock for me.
10:38
